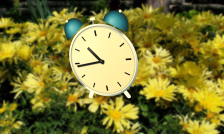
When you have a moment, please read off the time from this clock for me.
10:44
